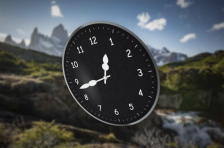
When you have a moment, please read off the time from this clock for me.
12:43
